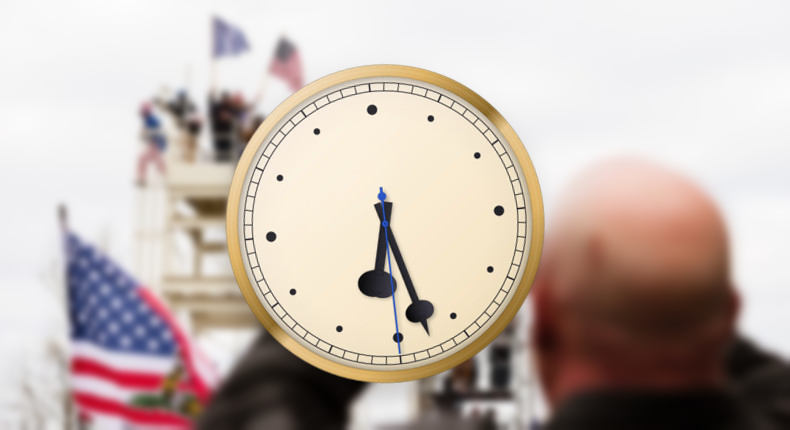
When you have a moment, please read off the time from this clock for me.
6:27:30
